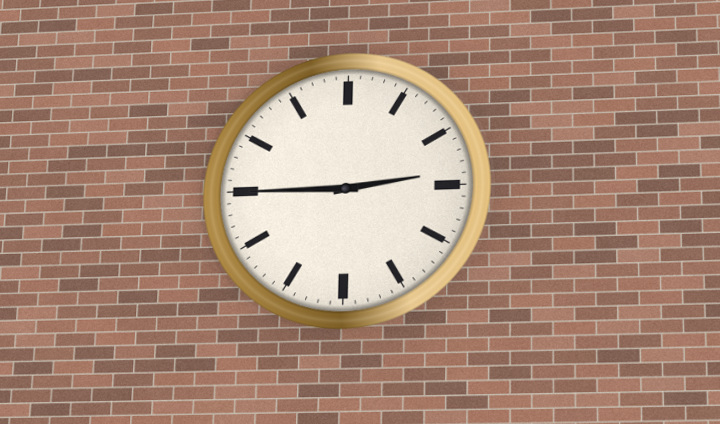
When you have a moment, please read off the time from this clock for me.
2:45
